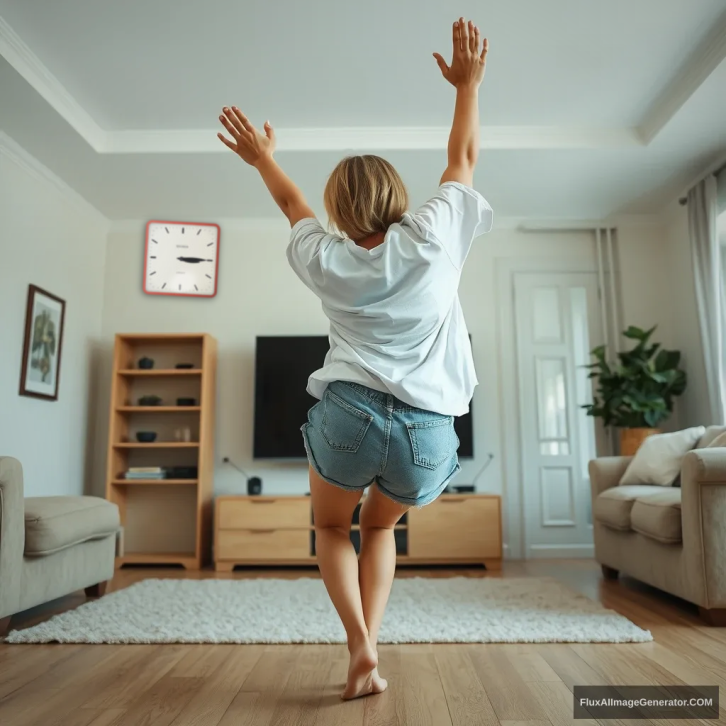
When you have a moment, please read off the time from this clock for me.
3:15
